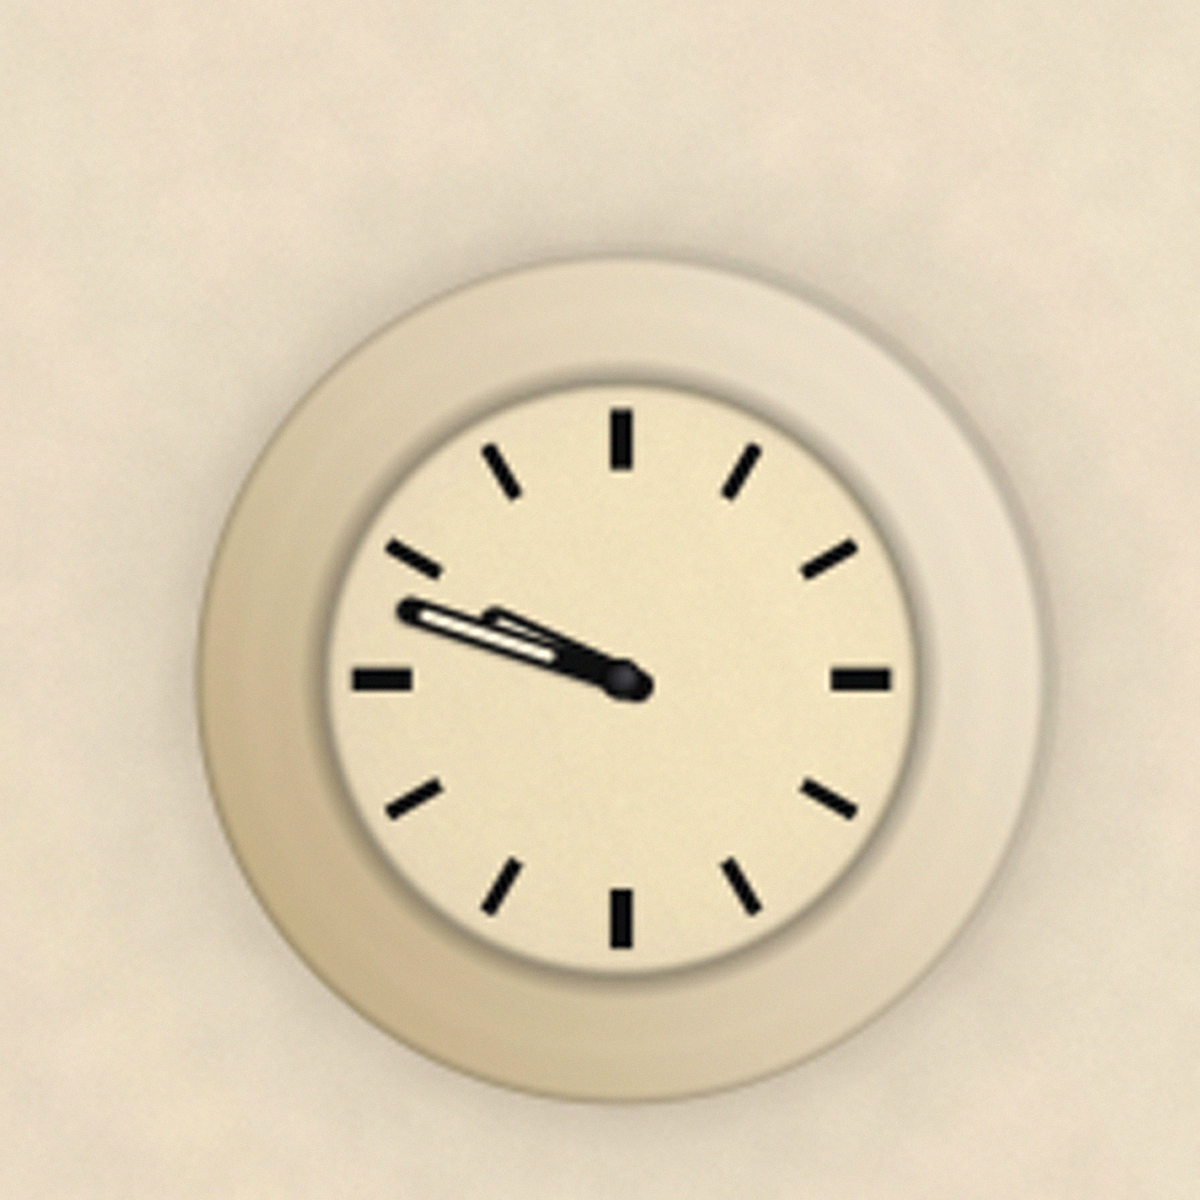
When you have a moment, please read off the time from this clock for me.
9:48
